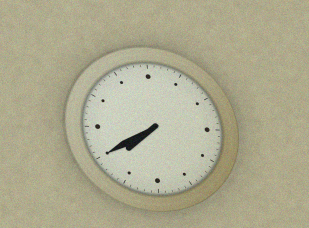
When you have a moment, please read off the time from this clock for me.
7:40
